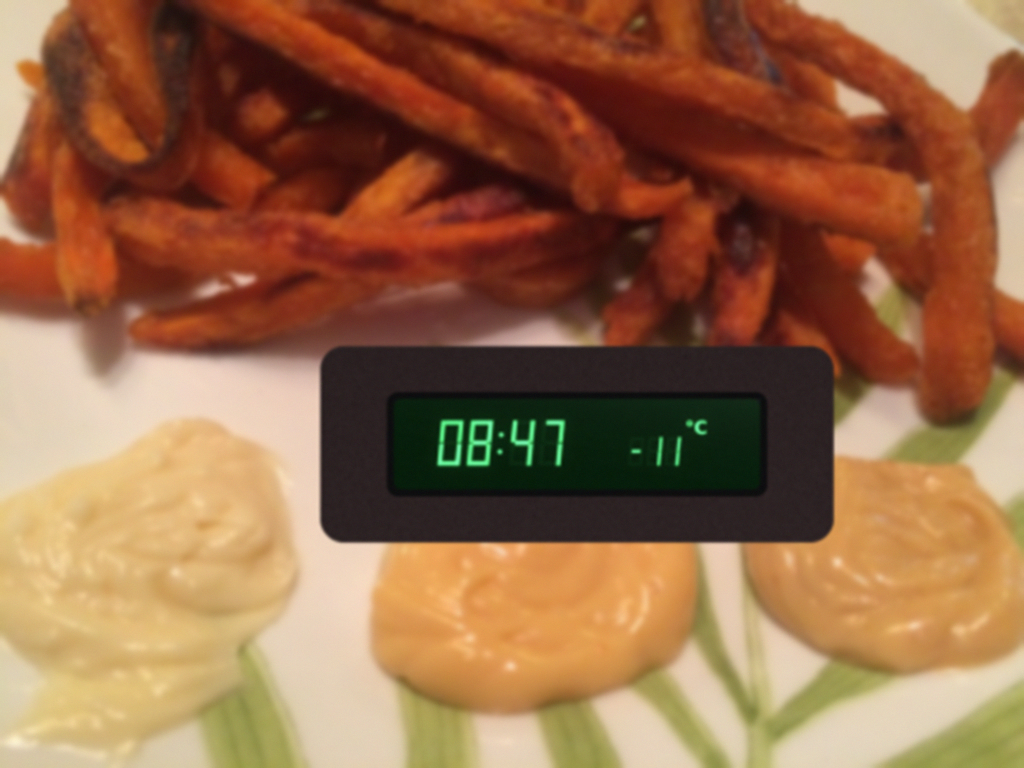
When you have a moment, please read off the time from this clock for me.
8:47
